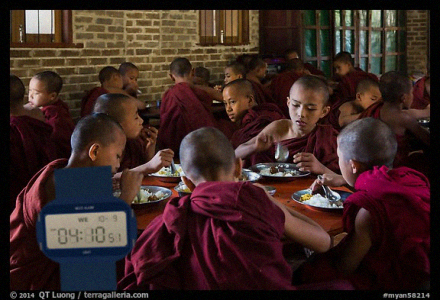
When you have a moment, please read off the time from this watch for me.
4:10:51
